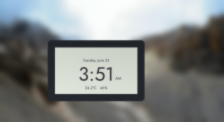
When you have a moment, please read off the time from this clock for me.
3:51
